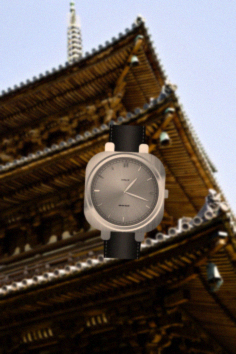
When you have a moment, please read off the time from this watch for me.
1:18
